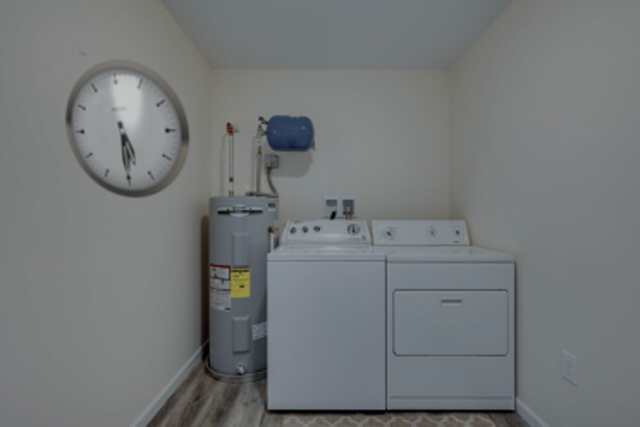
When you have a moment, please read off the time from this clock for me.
5:30
